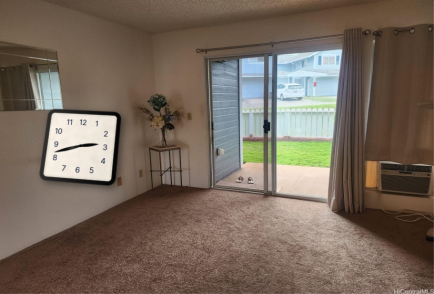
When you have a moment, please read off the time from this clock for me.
2:42
